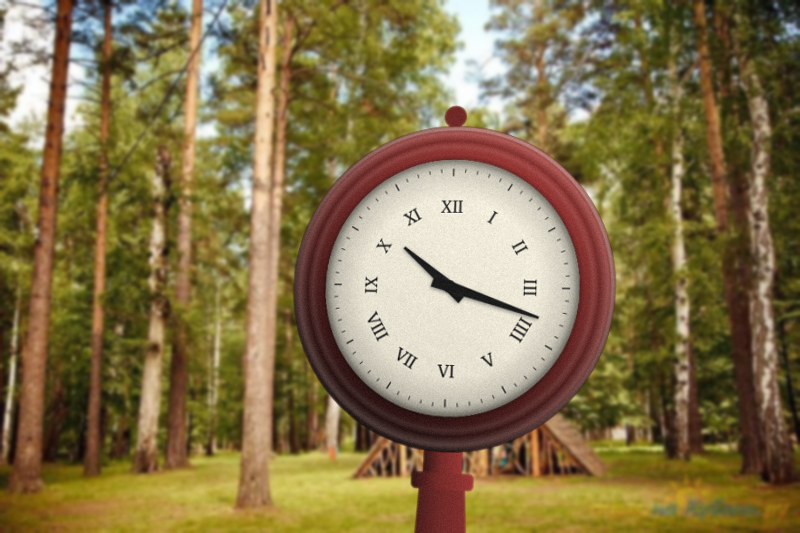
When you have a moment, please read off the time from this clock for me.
10:18
